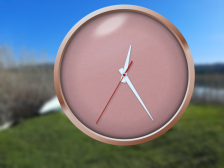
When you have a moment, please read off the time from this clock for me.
12:24:35
